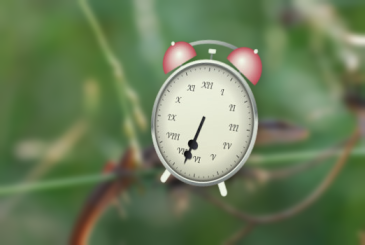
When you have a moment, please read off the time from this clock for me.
6:33
